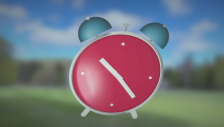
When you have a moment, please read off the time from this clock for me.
10:23
